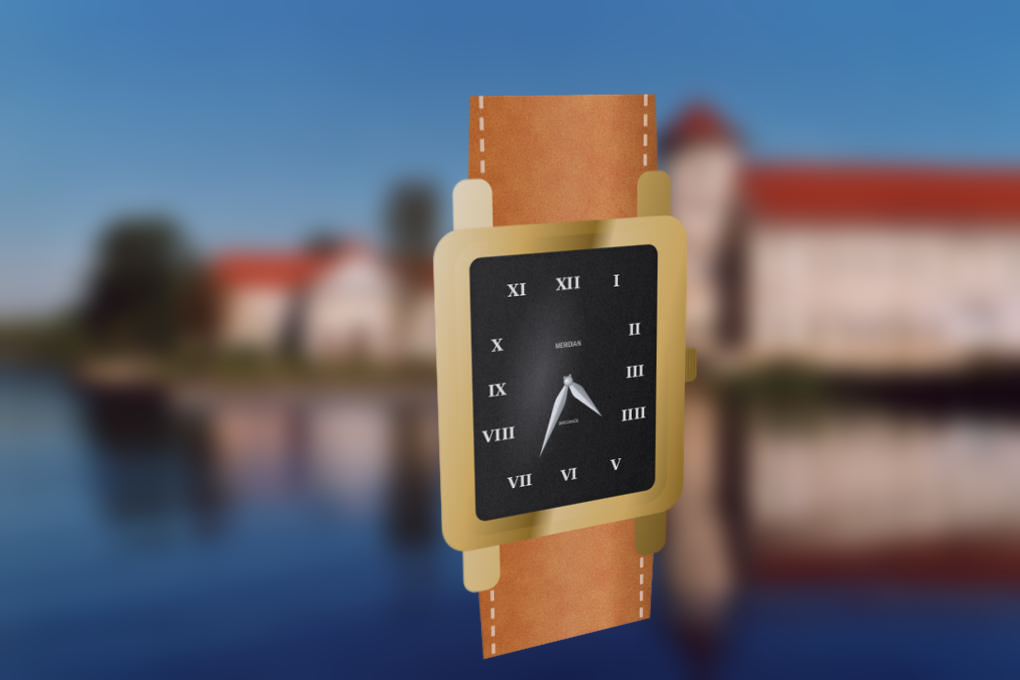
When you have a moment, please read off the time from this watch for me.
4:34
